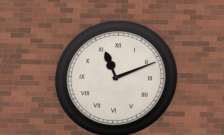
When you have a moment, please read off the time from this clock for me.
11:11
